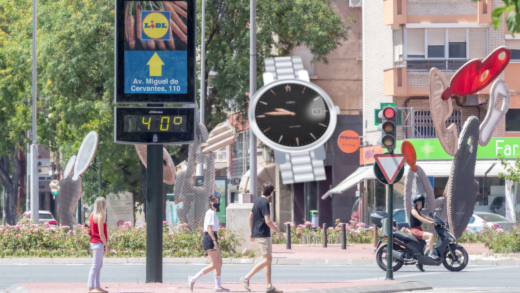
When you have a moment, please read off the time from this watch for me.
9:46
